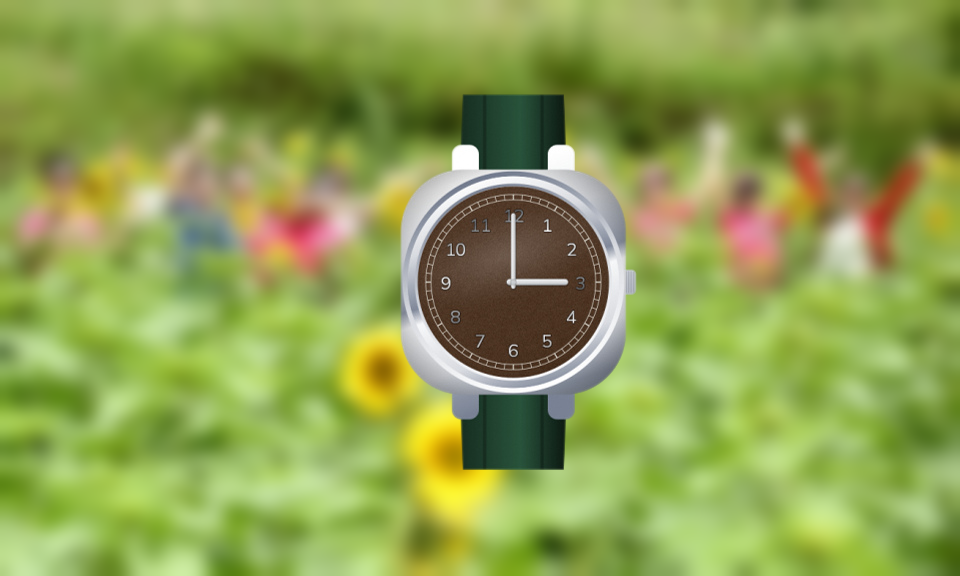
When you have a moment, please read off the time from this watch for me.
3:00
